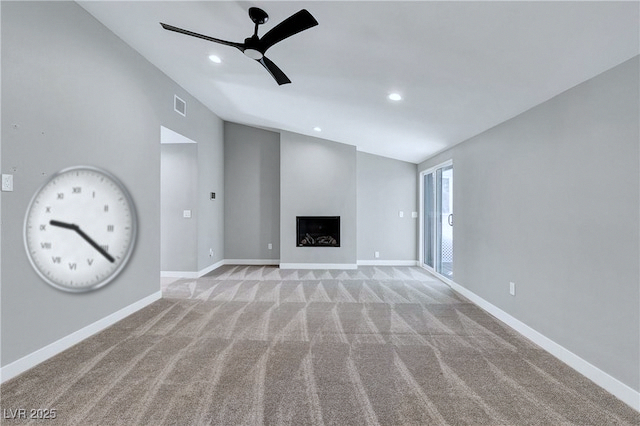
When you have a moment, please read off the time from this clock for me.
9:21
